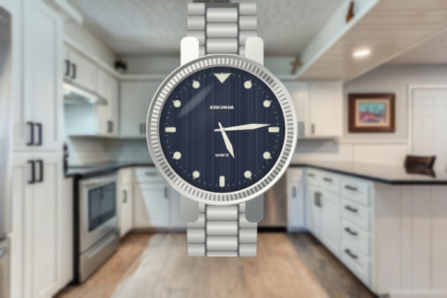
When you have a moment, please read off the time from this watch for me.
5:14
